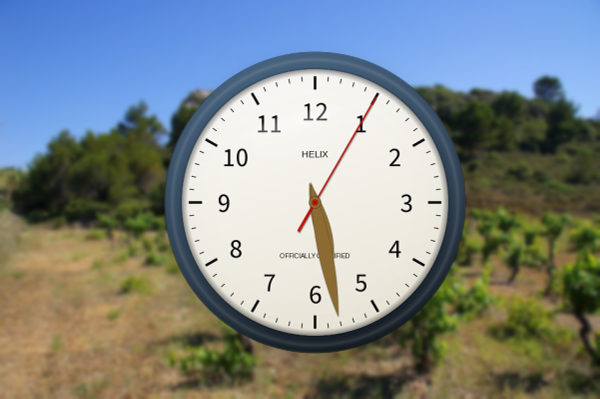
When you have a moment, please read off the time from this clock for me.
5:28:05
